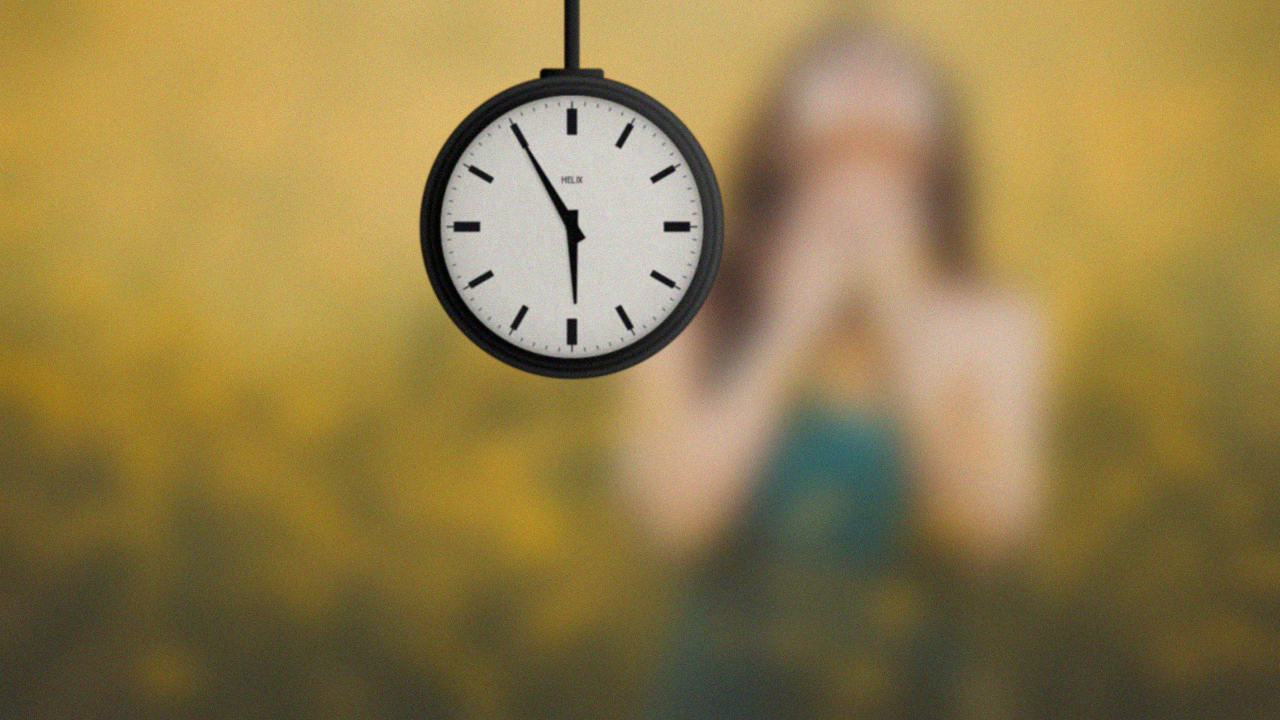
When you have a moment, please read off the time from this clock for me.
5:55
